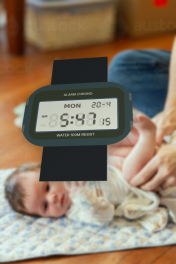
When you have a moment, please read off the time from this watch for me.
5:47:15
